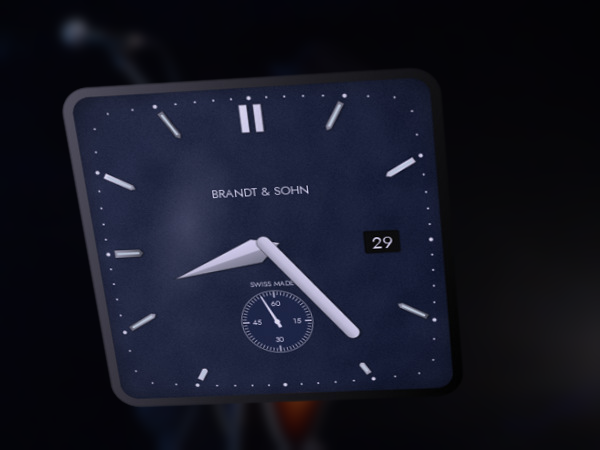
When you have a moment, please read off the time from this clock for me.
8:23:56
